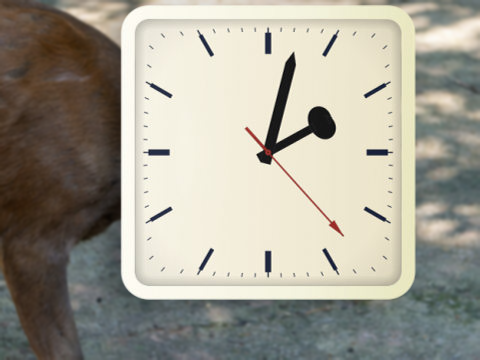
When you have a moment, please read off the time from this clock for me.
2:02:23
